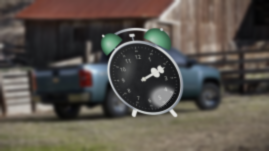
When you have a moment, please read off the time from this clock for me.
2:11
